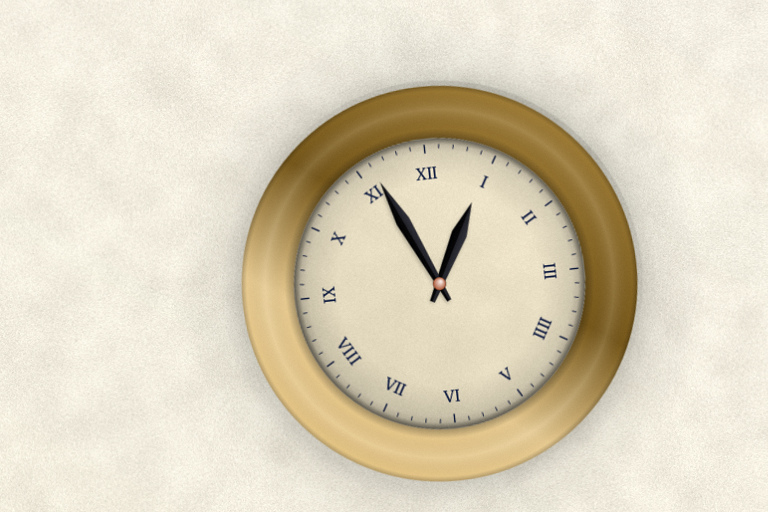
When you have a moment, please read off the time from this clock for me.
12:56
